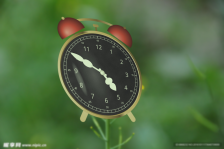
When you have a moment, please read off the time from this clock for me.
4:50
